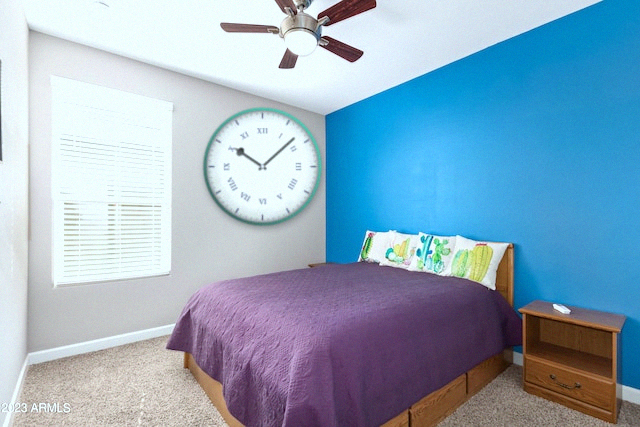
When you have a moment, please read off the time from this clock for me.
10:08
